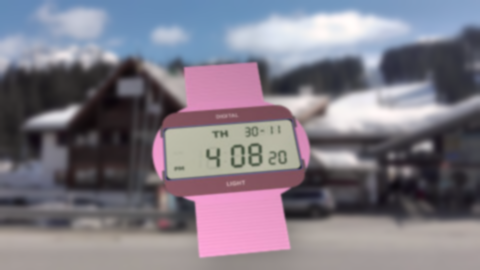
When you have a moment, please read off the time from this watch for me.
4:08:20
